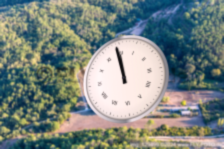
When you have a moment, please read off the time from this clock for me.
11:59
